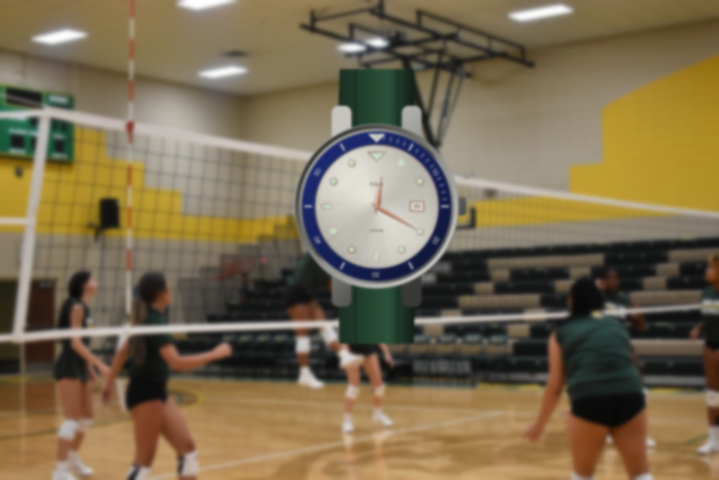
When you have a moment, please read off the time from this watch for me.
12:20
